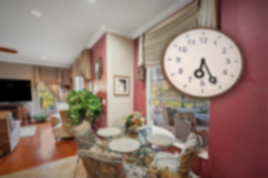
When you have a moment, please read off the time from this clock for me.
6:26
